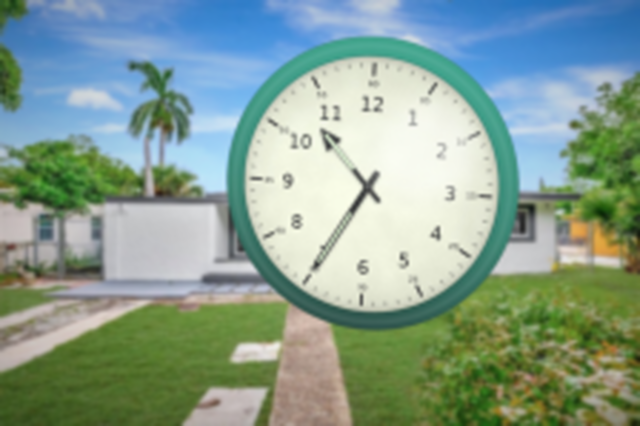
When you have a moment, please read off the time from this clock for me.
10:35
